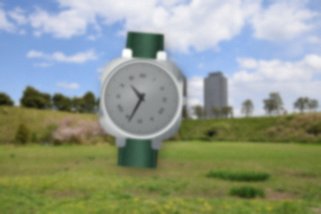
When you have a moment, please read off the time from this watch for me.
10:34
